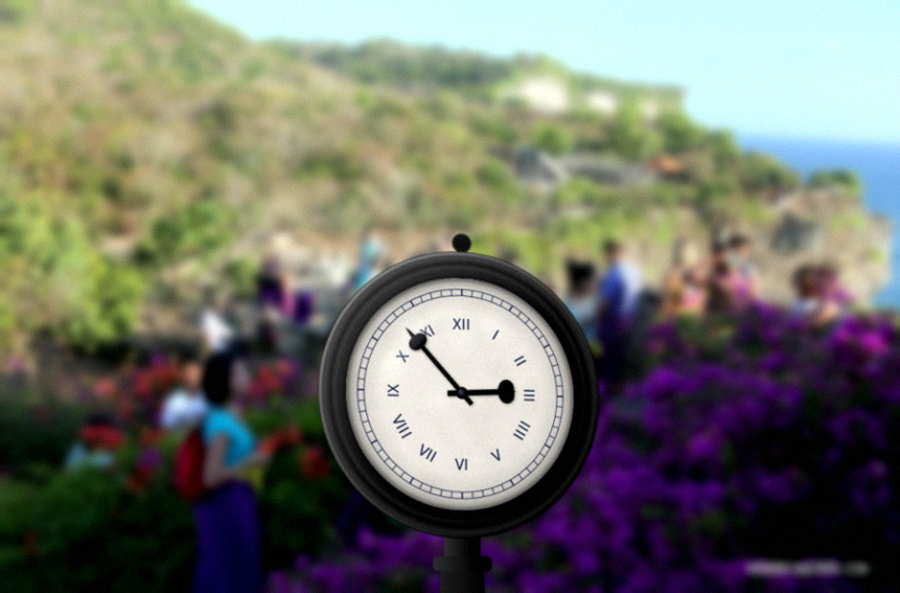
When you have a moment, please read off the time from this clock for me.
2:53
